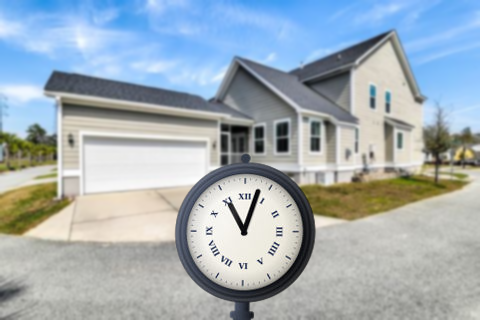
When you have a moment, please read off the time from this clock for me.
11:03
